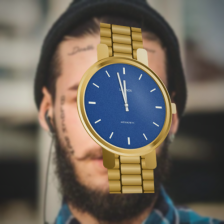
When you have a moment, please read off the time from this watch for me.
11:58
